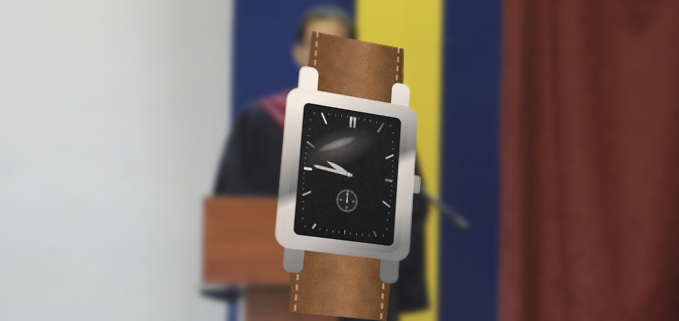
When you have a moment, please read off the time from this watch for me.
9:46
